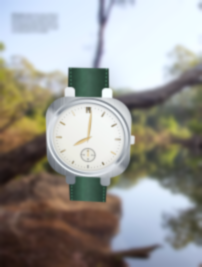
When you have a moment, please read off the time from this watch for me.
8:01
